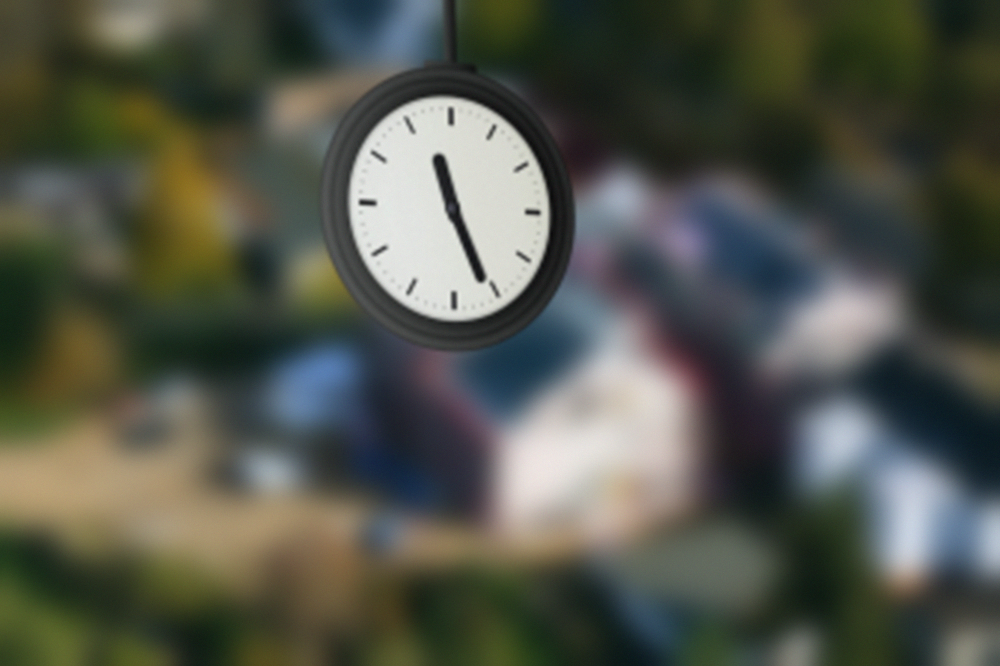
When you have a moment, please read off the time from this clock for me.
11:26
